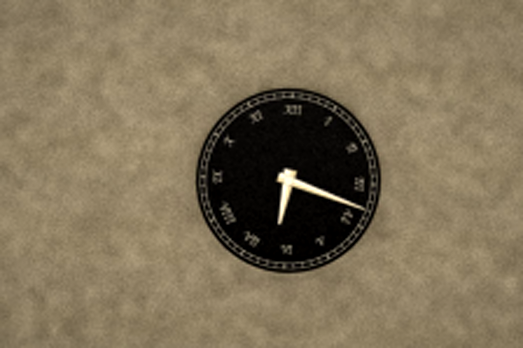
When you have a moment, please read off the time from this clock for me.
6:18
